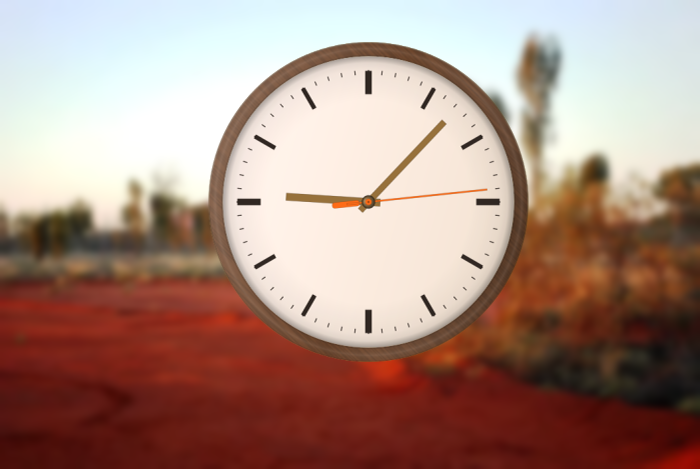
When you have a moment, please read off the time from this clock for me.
9:07:14
